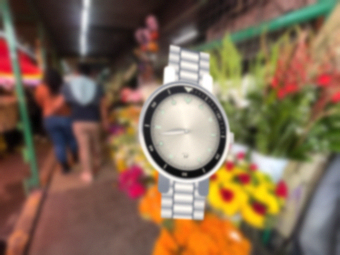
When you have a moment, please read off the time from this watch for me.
8:43
